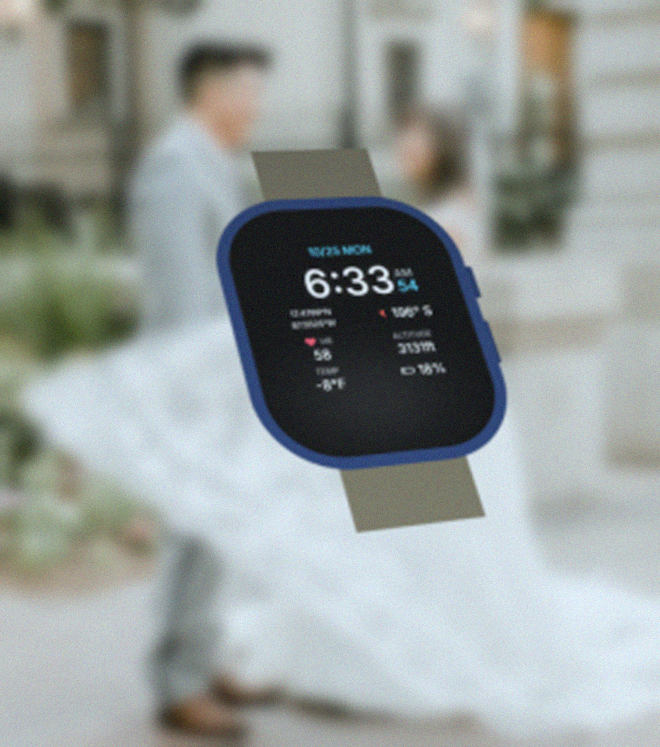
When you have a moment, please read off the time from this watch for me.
6:33
